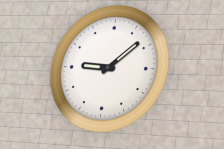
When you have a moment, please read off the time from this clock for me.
9:08
